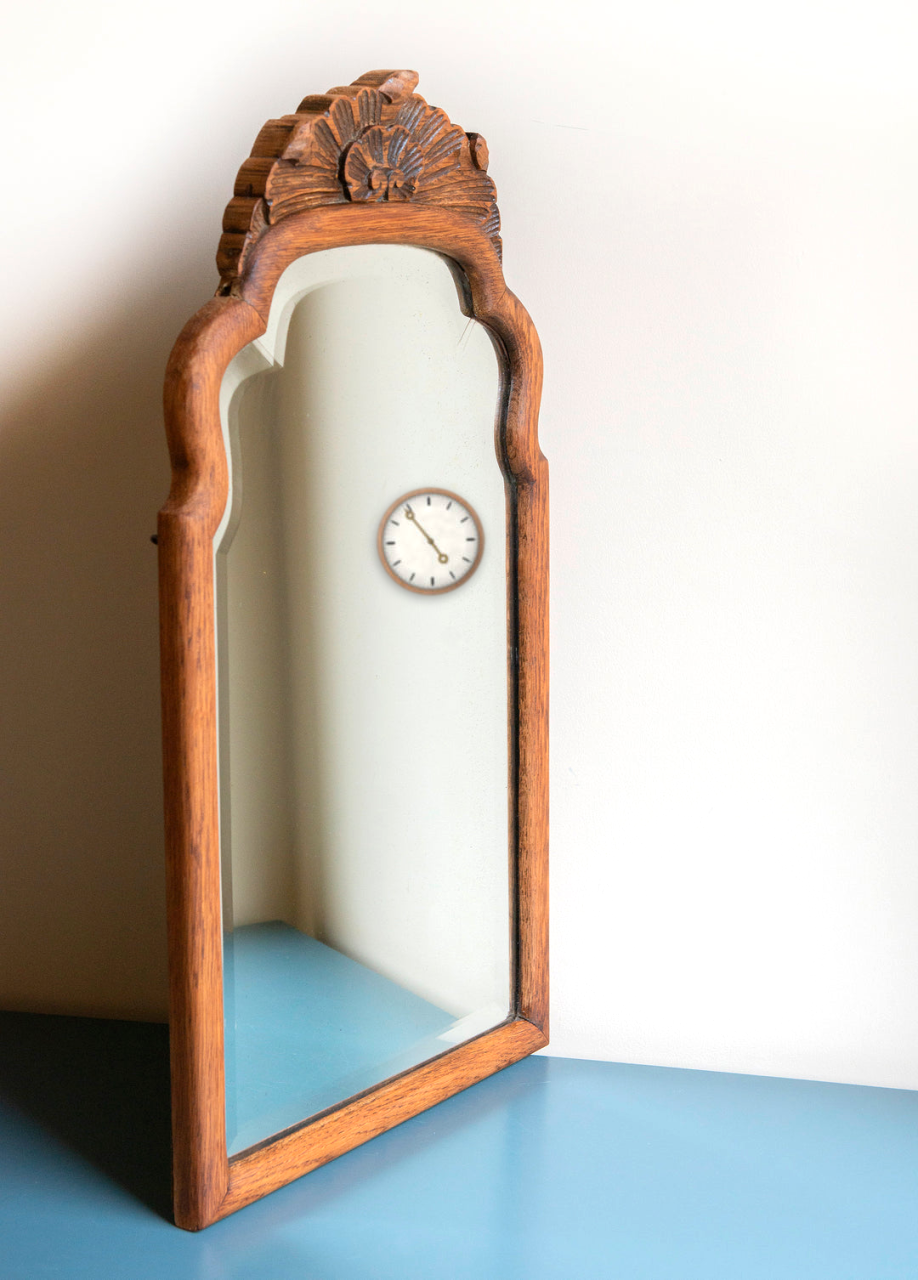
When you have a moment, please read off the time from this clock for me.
4:54
